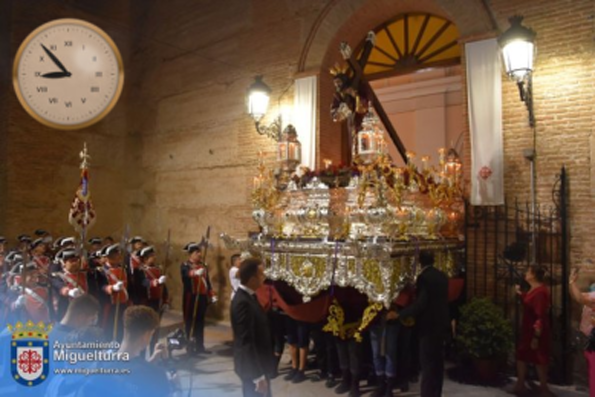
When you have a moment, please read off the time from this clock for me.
8:53
